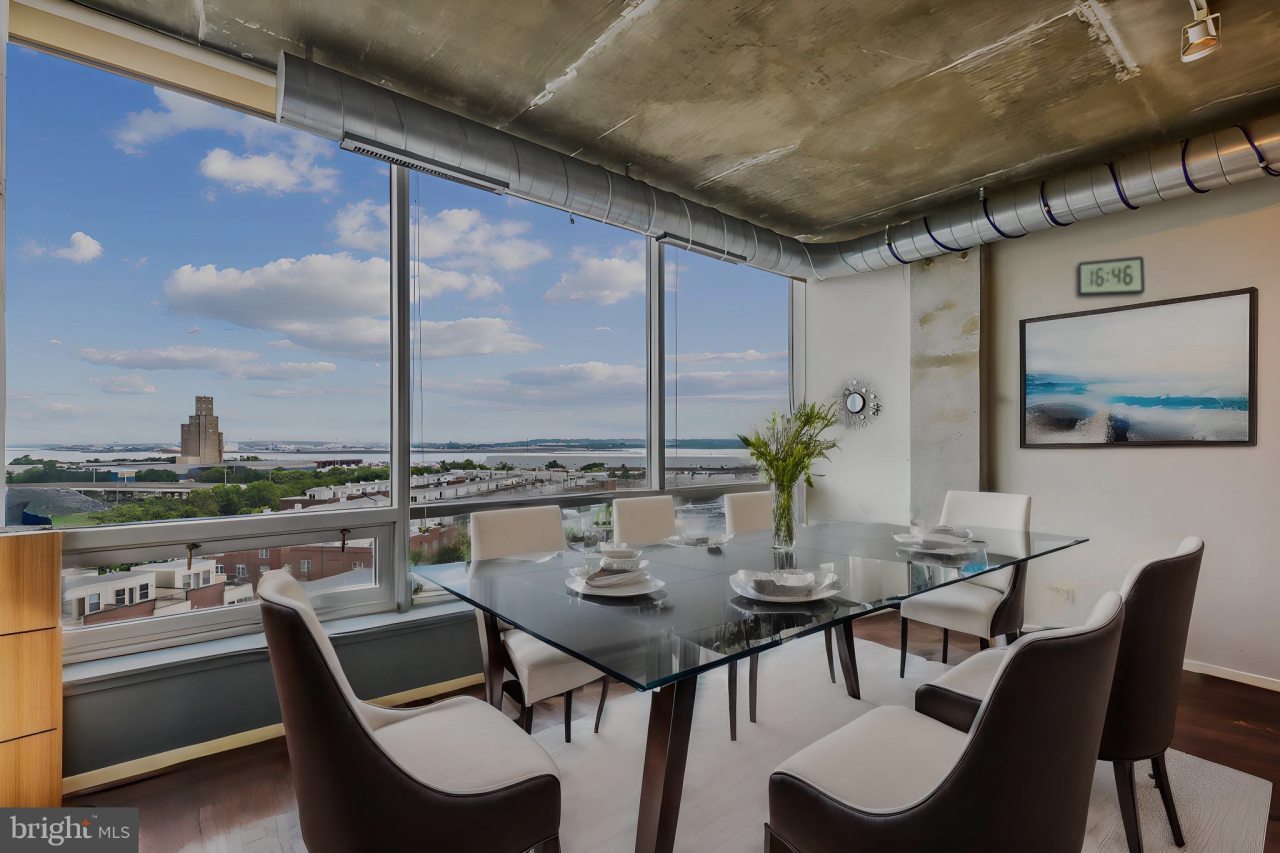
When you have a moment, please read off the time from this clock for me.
16:46
